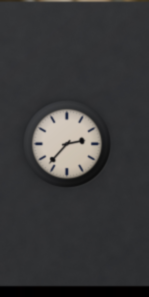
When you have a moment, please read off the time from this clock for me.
2:37
